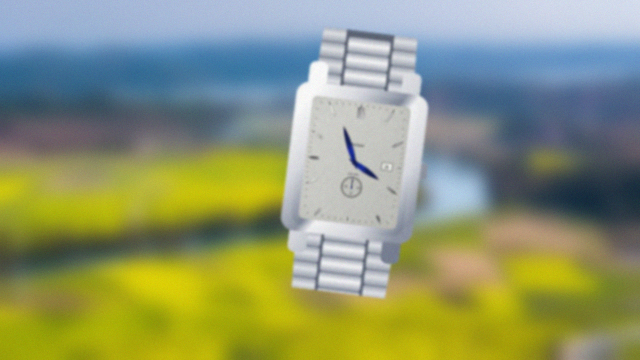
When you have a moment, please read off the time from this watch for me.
3:56
